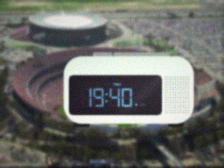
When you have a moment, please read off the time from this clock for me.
19:40
